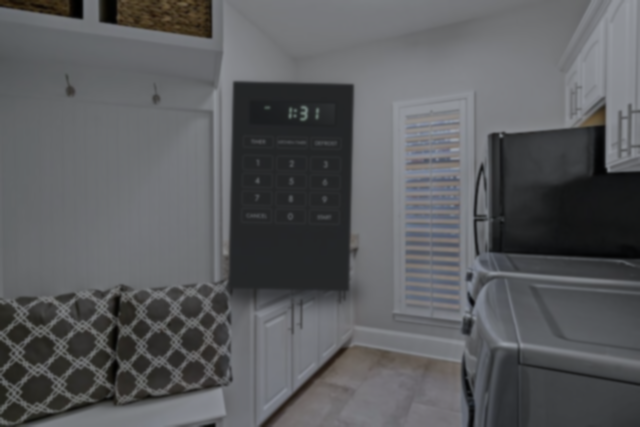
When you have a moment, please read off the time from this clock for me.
1:31
